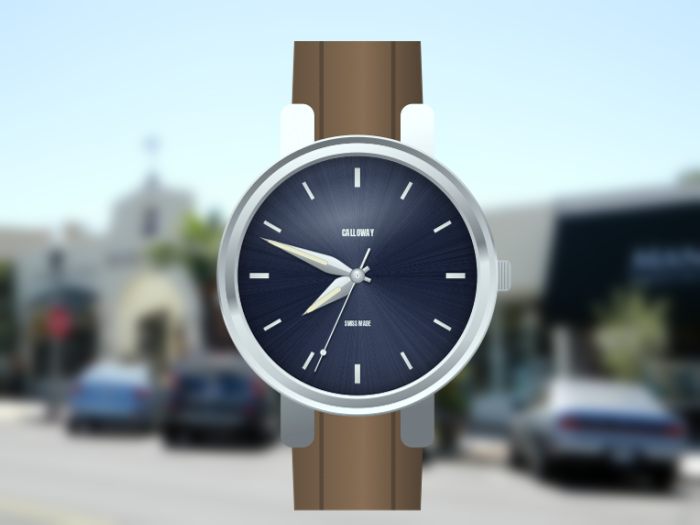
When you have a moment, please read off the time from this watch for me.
7:48:34
